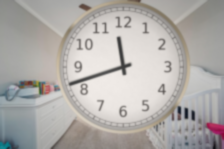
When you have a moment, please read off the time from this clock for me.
11:42
